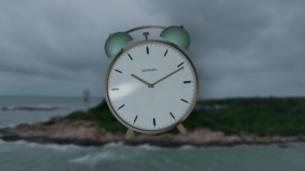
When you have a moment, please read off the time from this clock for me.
10:11
